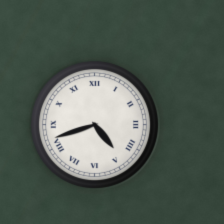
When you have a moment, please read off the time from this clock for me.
4:42
